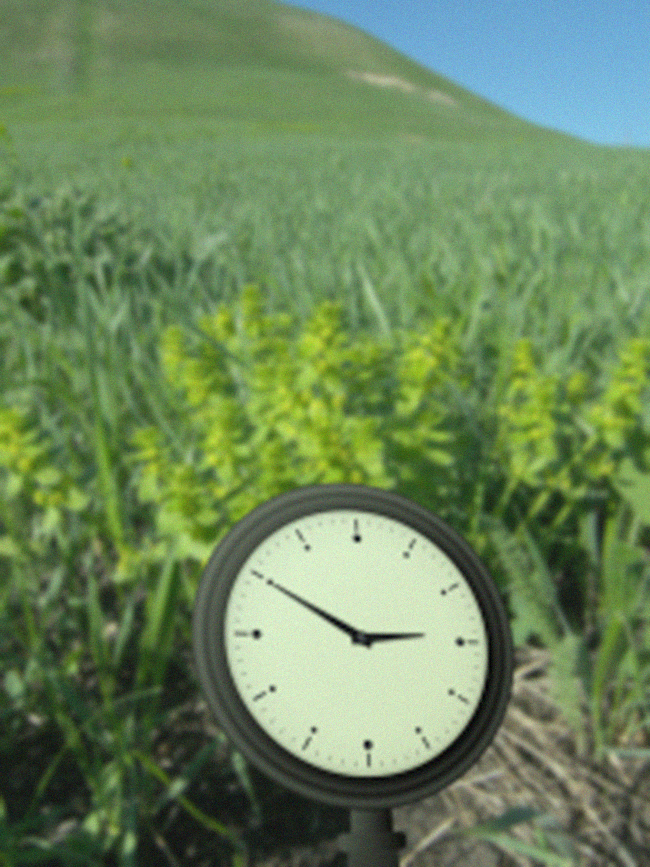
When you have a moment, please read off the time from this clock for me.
2:50
